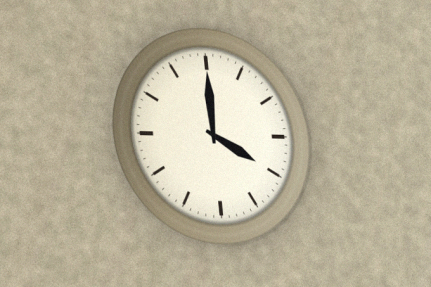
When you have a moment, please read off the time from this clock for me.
4:00
